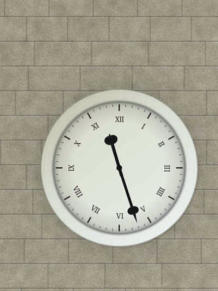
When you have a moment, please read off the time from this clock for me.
11:27
